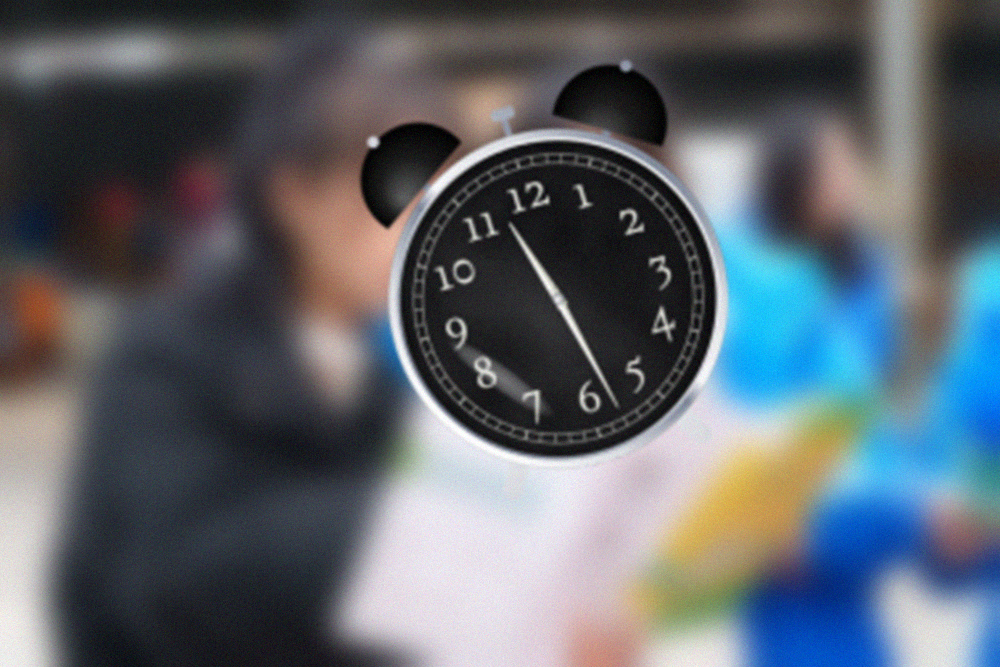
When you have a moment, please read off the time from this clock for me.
11:28
